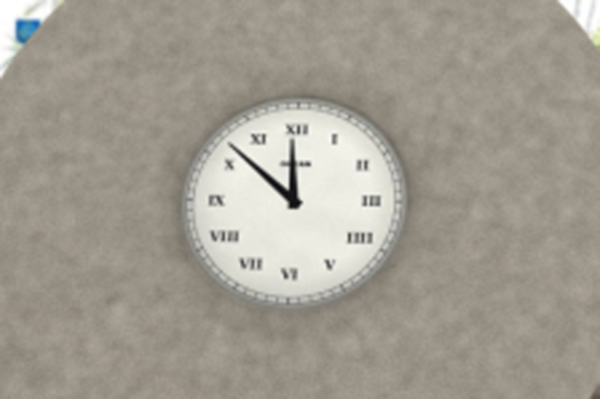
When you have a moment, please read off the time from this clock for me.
11:52
